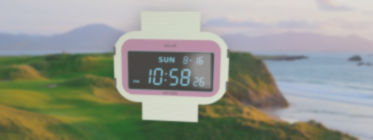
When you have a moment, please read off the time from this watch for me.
10:58
